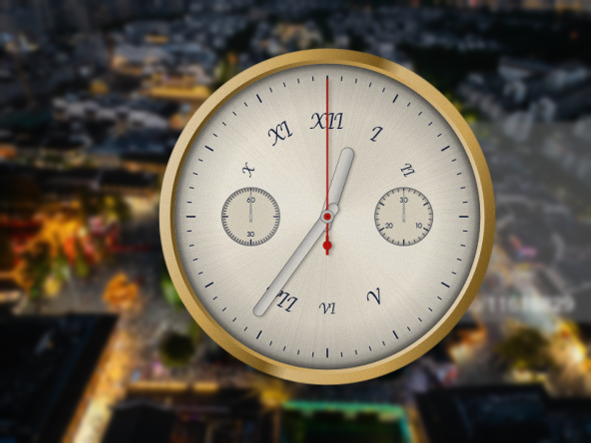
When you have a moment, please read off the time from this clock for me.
12:36
